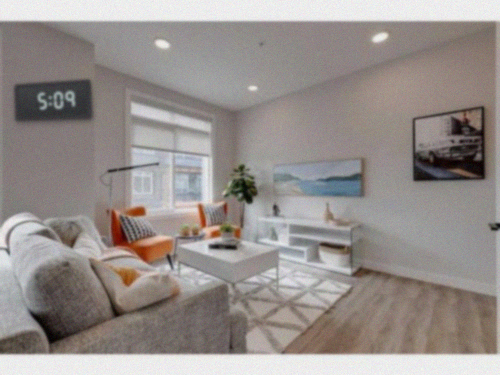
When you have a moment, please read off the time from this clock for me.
5:09
